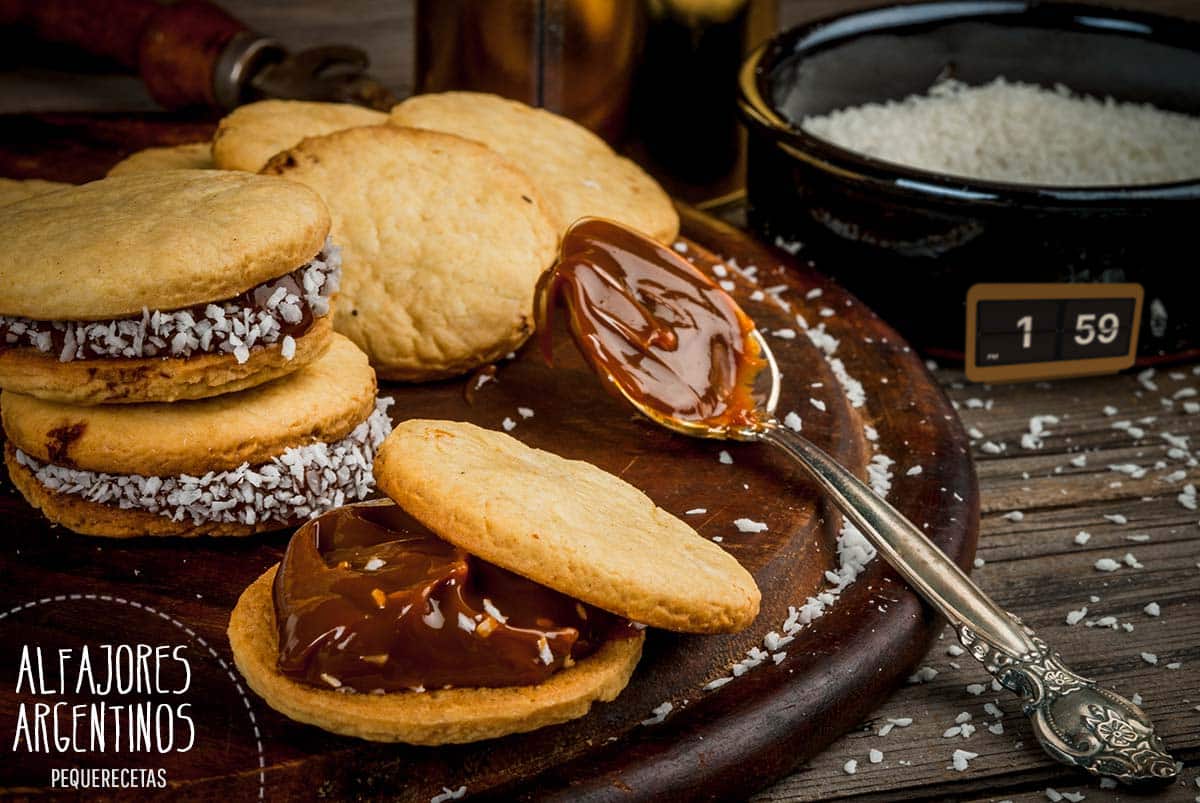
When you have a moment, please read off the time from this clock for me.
1:59
